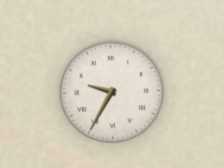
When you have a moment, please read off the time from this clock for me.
9:35
